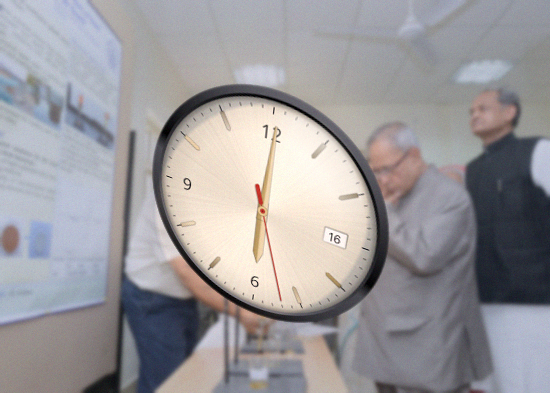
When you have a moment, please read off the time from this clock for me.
6:00:27
